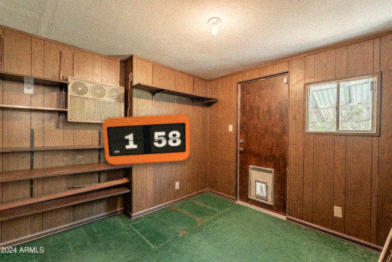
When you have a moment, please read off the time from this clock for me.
1:58
